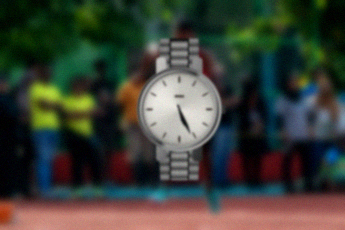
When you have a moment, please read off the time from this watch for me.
5:26
